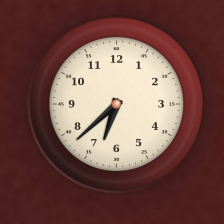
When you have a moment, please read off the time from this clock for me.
6:38
